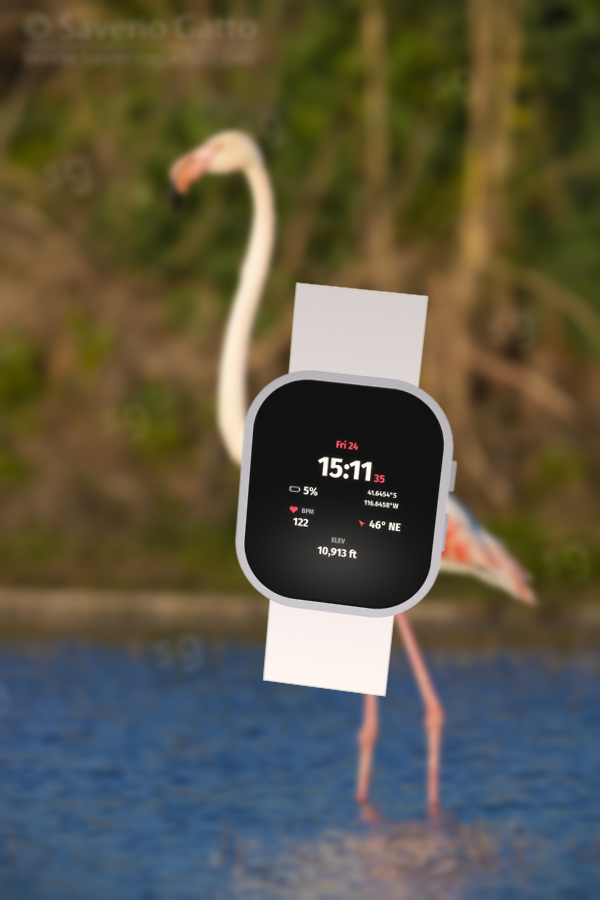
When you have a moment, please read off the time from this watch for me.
15:11:35
